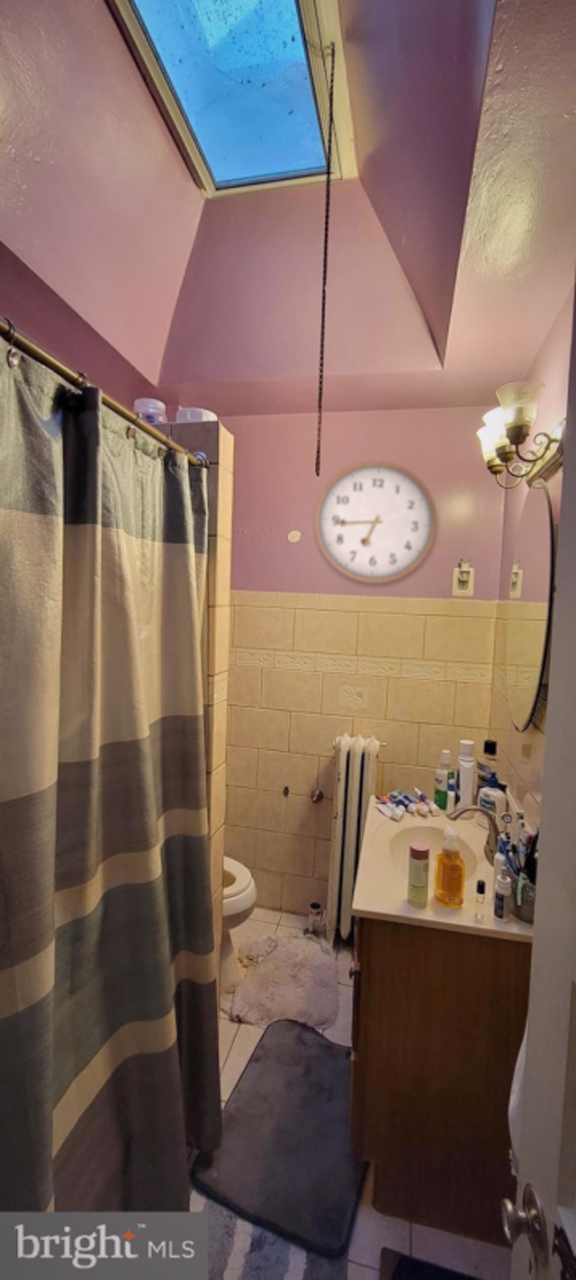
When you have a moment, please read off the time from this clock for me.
6:44
